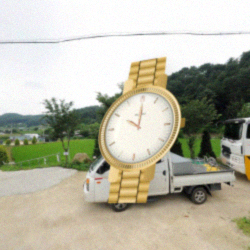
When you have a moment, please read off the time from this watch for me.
10:00
